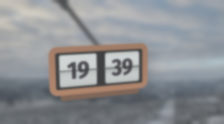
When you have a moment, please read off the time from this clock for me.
19:39
